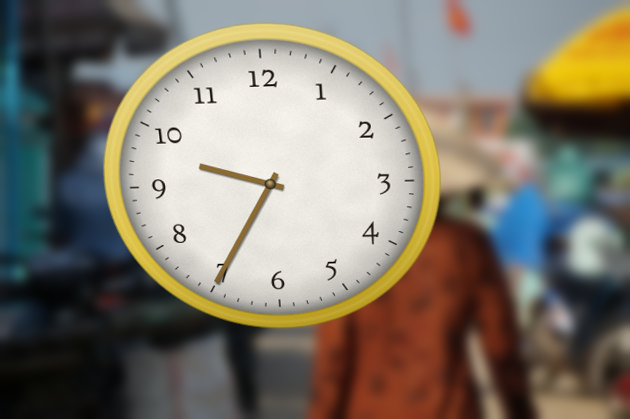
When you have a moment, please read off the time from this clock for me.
9:35
